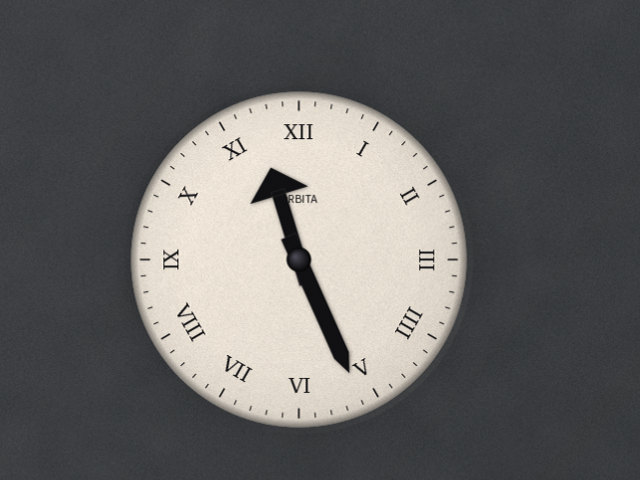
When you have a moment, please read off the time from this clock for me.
11:26
